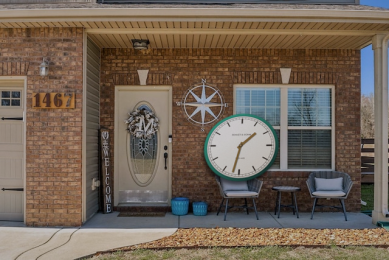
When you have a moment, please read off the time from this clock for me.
1:32
